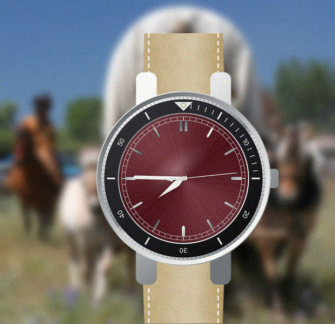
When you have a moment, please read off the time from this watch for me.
7:45:14
